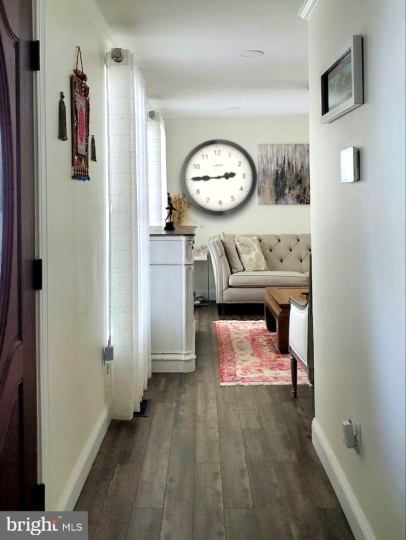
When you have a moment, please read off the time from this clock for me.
2:45
